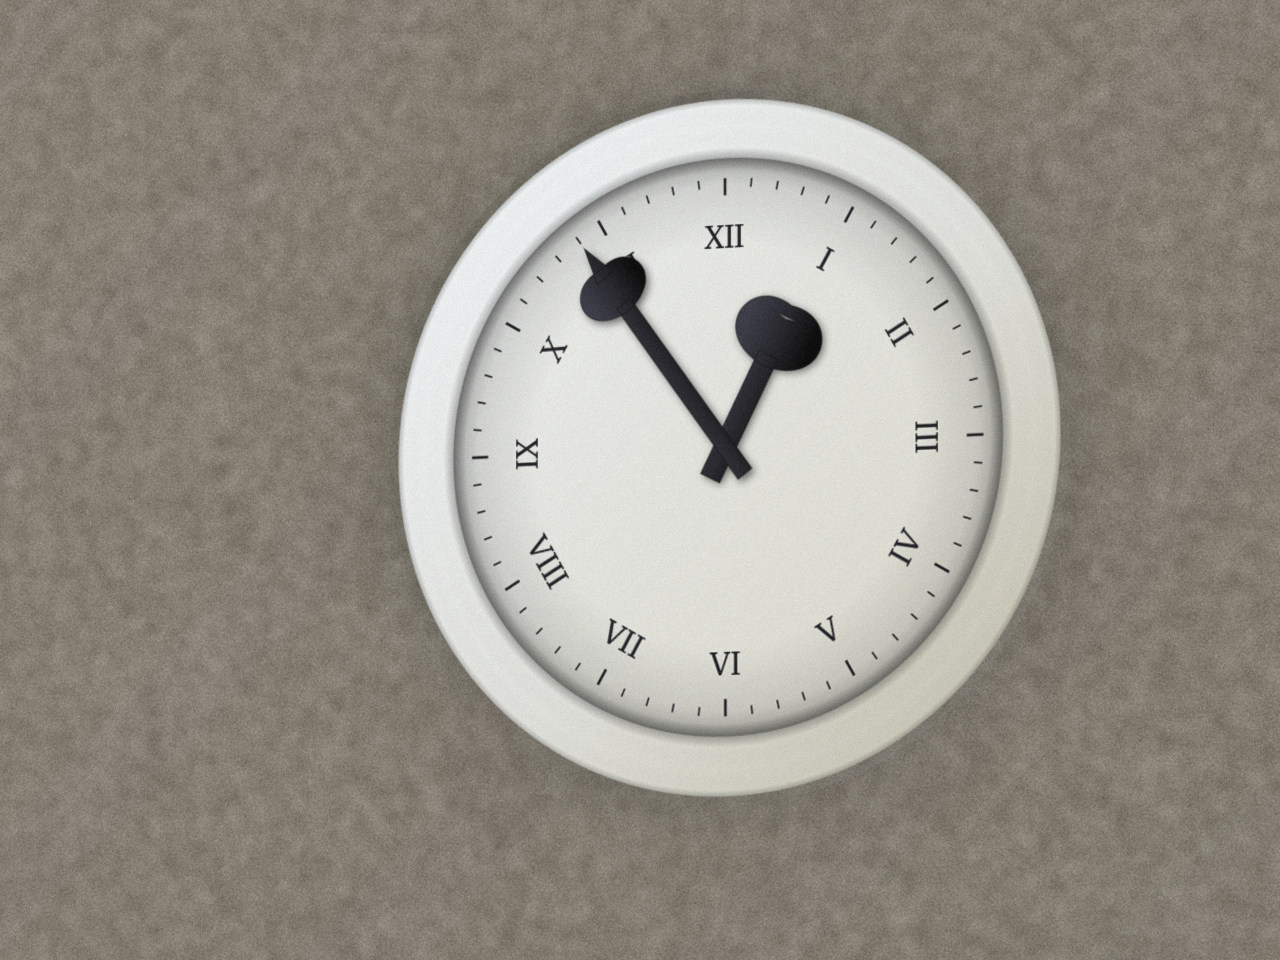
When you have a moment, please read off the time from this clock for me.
12:54
